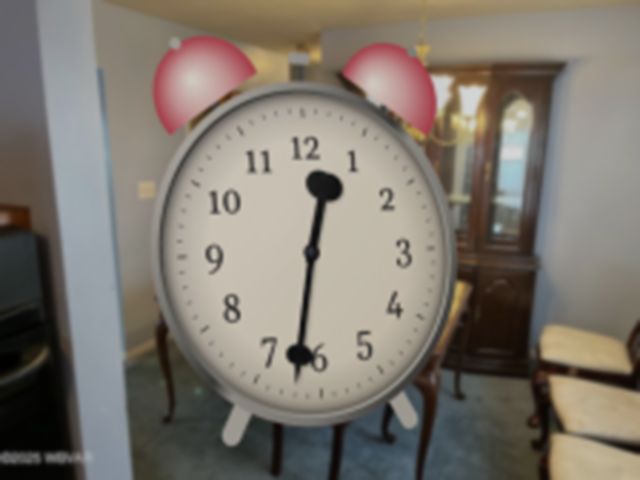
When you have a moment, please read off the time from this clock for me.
12:32
